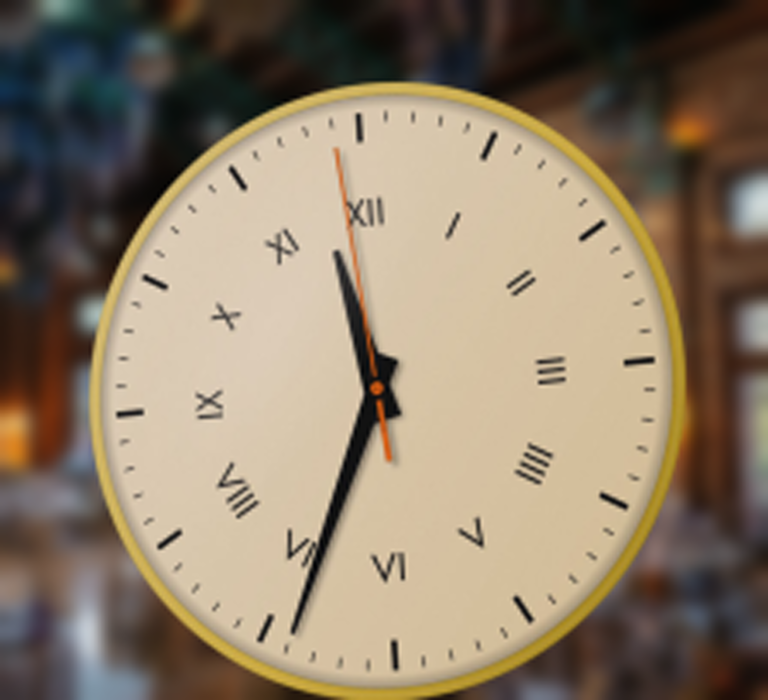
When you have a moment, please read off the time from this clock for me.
11:33:59
